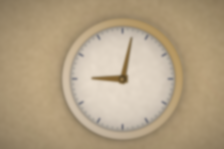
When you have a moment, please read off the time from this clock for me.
9:02
